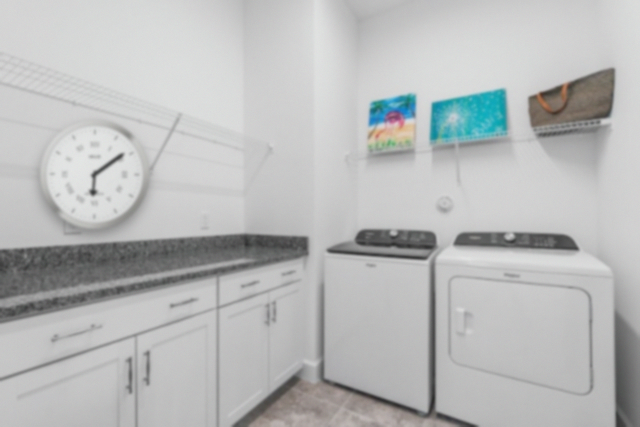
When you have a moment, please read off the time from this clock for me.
6:09
